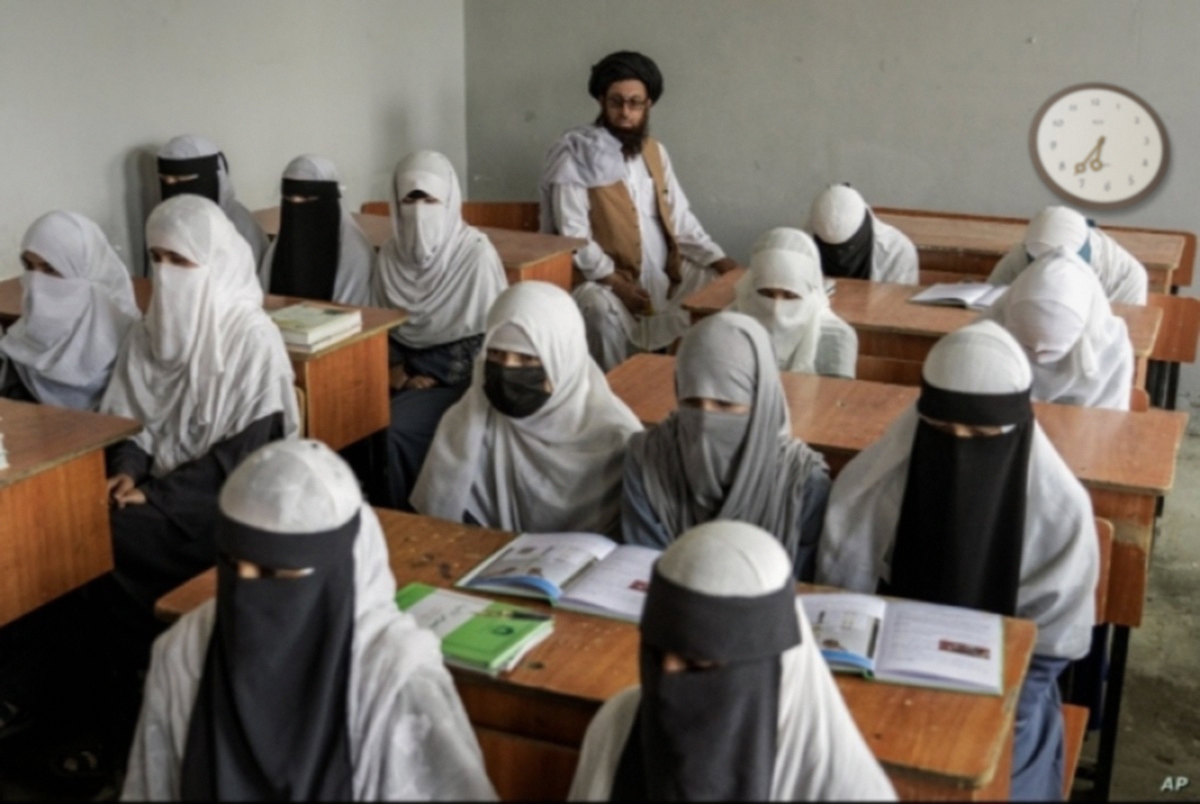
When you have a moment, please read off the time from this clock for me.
6:37
